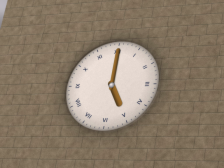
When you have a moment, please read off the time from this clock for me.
5:00
